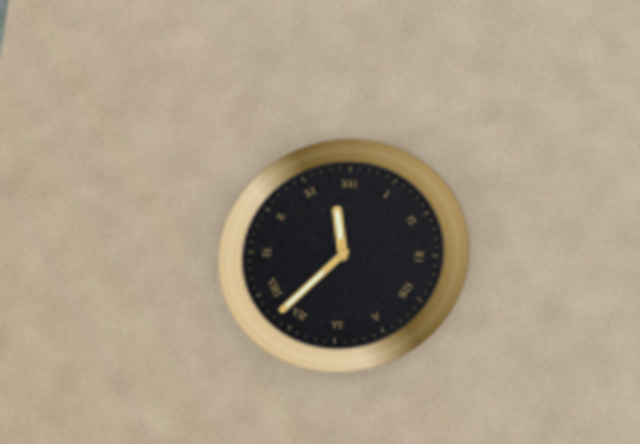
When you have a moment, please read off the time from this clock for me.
11:37
